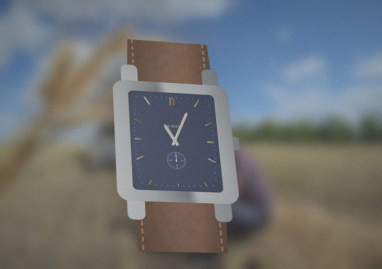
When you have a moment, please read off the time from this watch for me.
11:04
